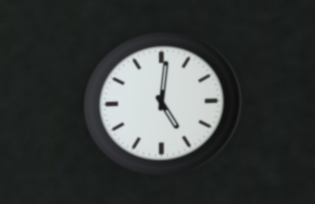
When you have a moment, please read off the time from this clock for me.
5:01
